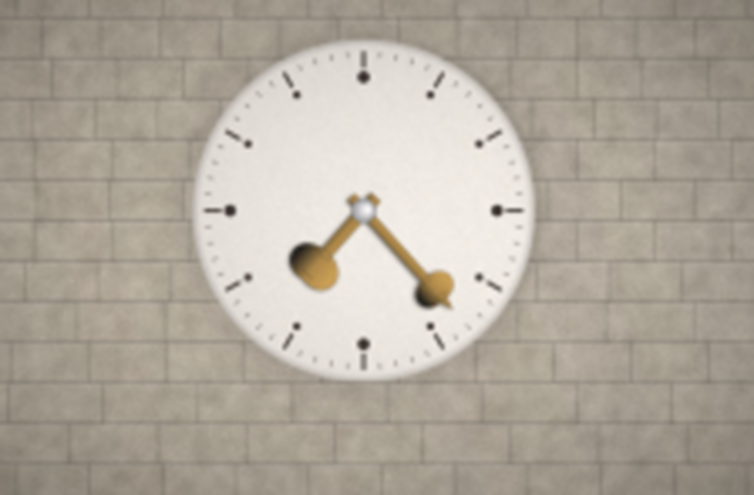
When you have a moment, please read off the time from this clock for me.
7:23
